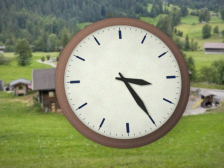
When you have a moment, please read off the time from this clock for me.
3:25
